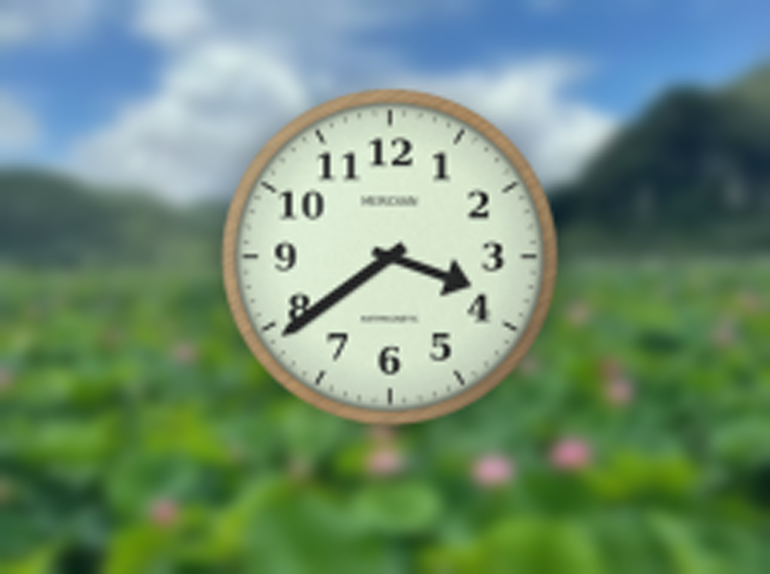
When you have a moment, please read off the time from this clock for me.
3:39
